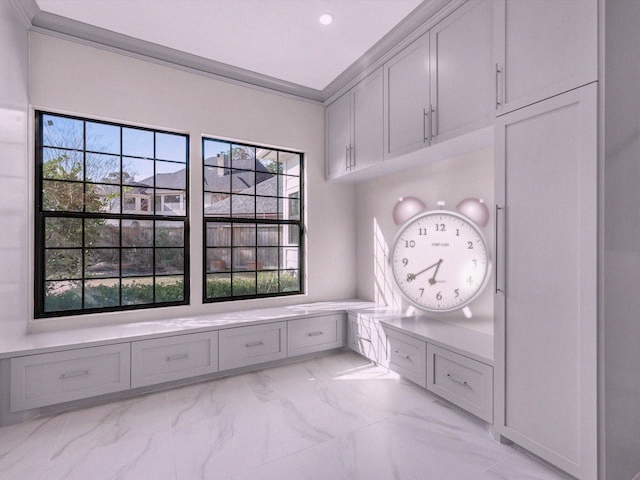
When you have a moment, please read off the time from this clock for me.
6:40
